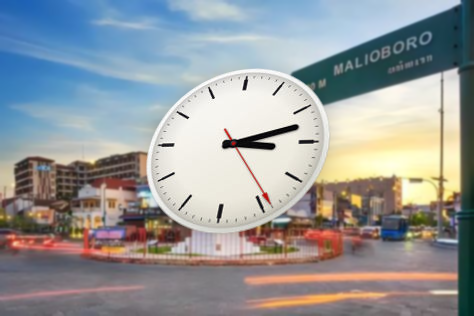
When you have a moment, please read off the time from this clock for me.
3:12:24
